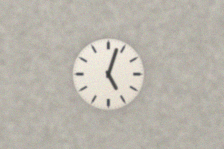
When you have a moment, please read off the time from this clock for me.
5:03
